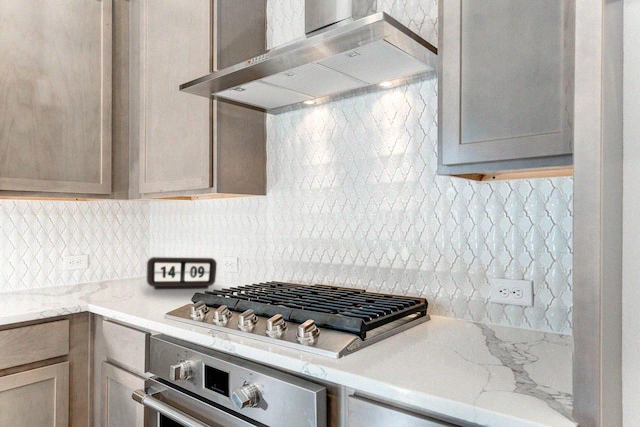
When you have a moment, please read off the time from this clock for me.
14:09
